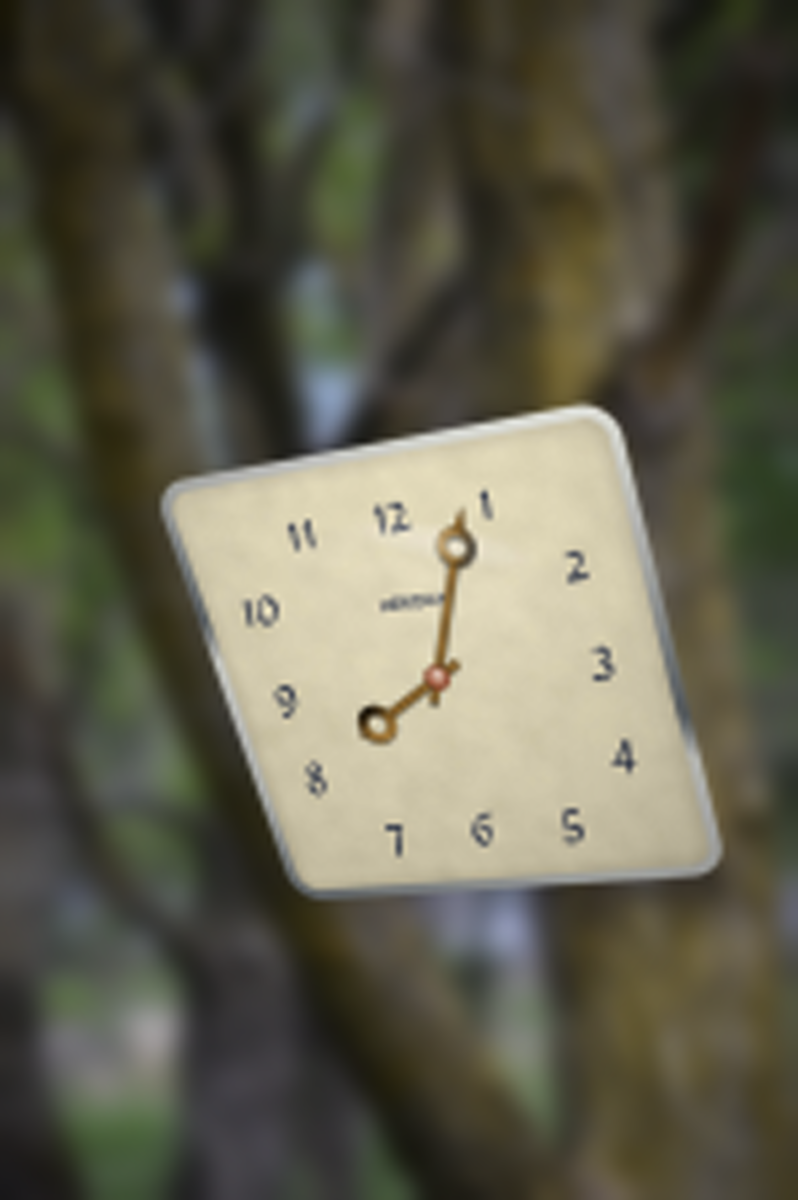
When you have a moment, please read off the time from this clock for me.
8:04
